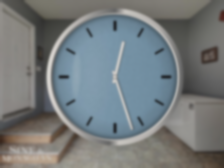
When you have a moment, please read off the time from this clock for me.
12:27
